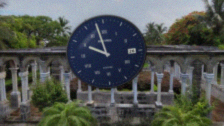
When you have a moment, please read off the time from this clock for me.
9:58
